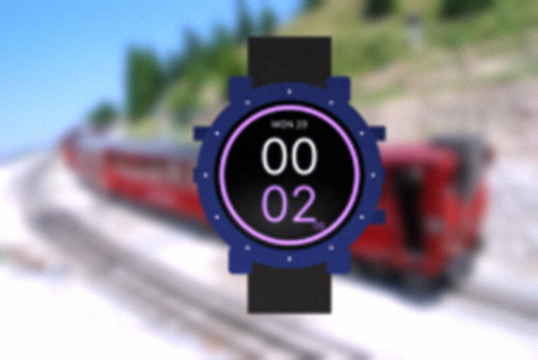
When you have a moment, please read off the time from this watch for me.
0:02
